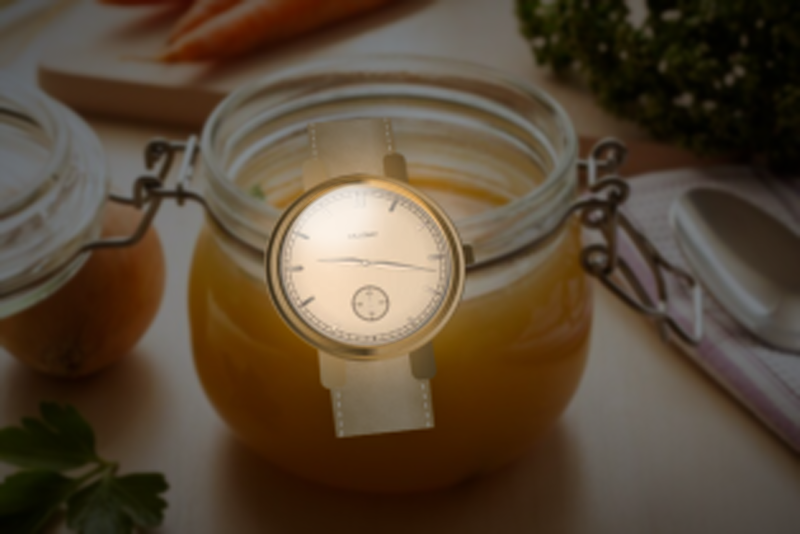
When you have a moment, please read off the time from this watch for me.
9:17
